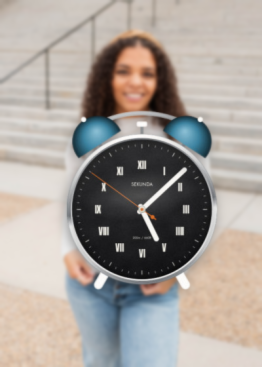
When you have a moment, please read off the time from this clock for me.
5:07:51
